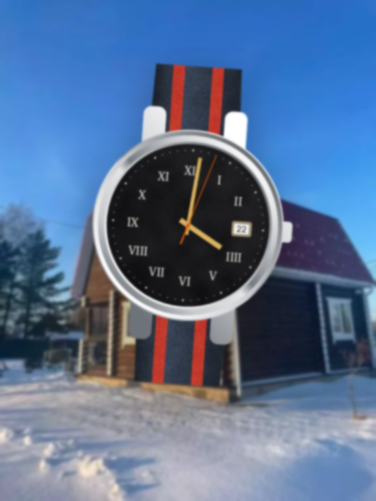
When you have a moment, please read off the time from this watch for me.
4:01:03
